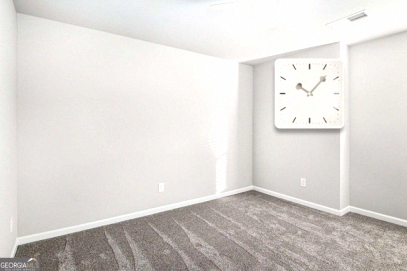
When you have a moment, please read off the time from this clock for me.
10:07
